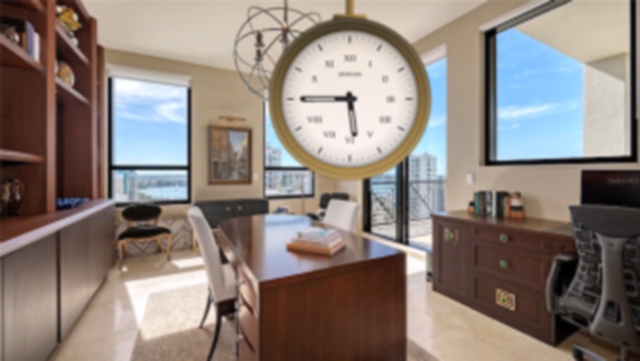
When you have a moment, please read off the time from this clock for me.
5:45
